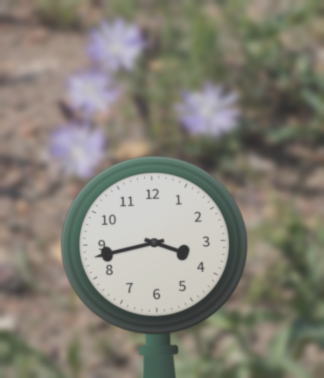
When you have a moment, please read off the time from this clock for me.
3:43
